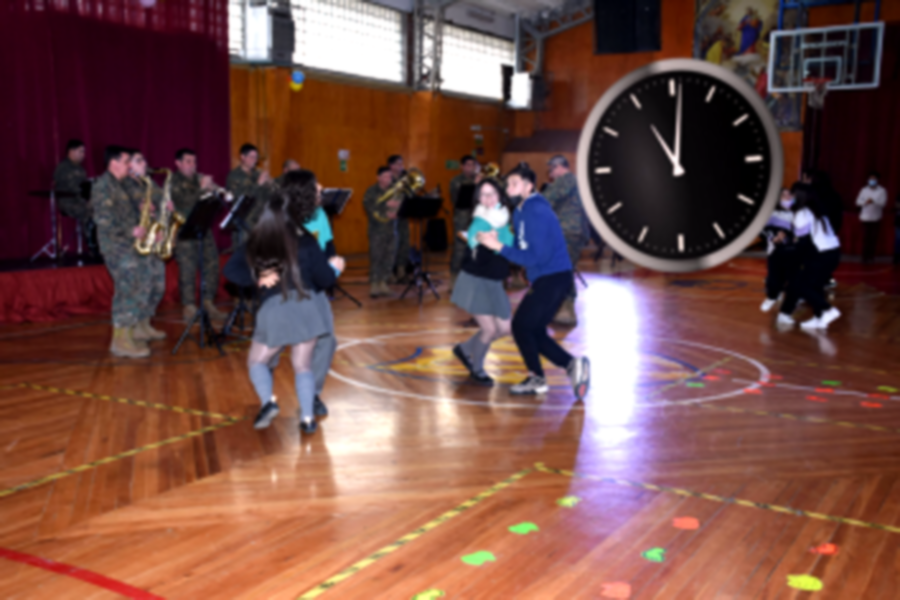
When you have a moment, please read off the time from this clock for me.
11:01
